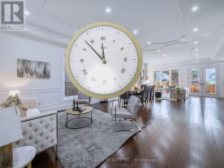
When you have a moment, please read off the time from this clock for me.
11:53
